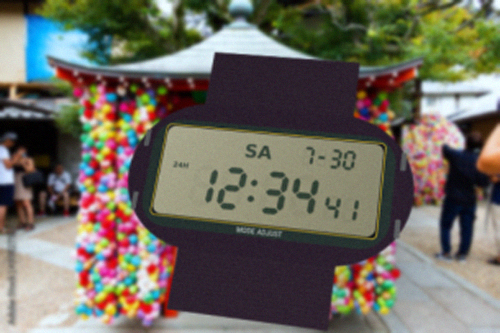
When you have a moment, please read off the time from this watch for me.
12:34:41
